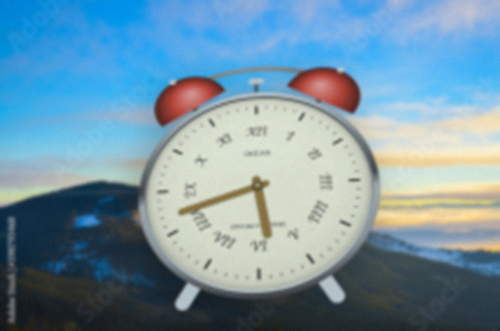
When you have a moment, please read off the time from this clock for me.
5:42
